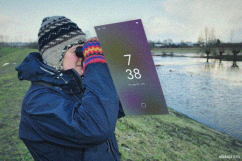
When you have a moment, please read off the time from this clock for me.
7:38
